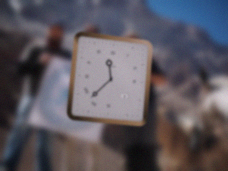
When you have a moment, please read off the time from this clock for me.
11:37
